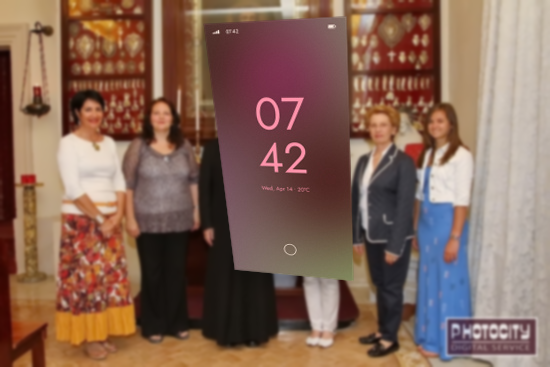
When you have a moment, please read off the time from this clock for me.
7:42
